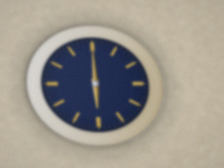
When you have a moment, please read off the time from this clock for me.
6:00
